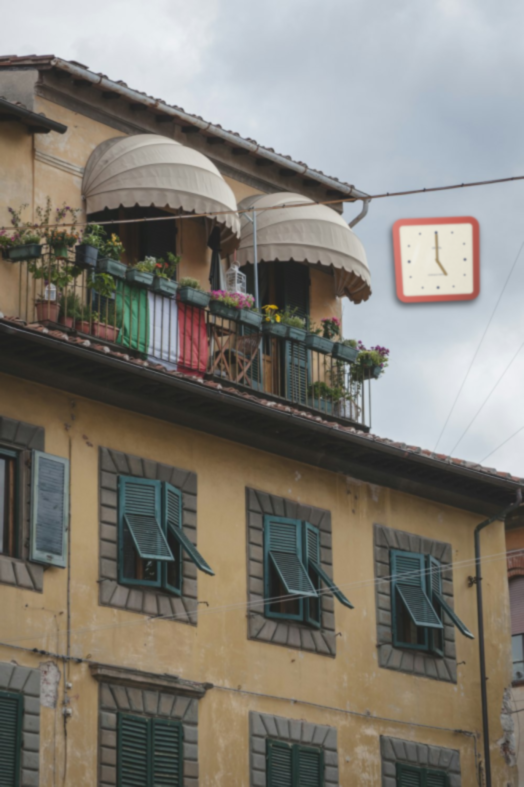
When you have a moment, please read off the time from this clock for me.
5:00
